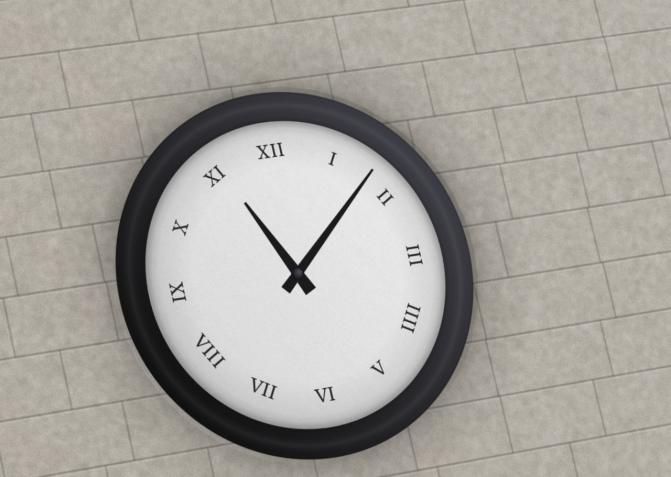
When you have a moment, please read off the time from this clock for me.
11:08
